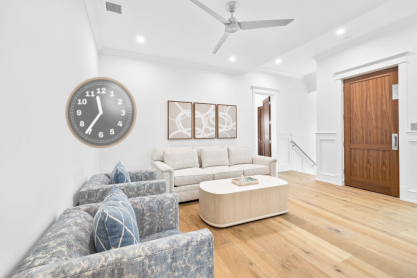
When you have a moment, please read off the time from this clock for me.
11:36
